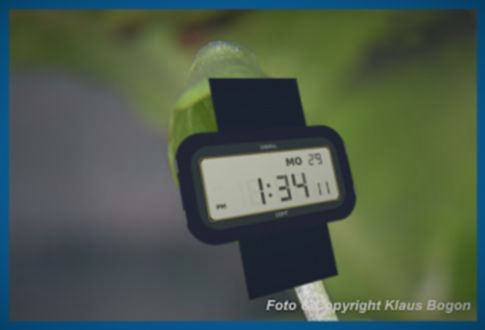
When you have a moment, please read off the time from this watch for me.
1:34
